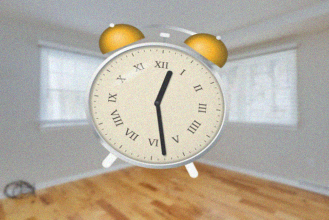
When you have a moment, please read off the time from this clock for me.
12:28
